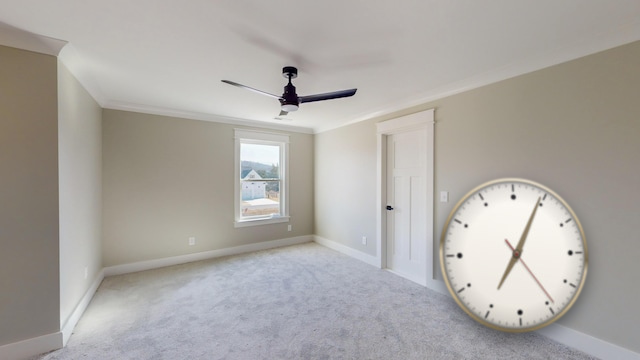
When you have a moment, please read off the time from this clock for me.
7:04:24
